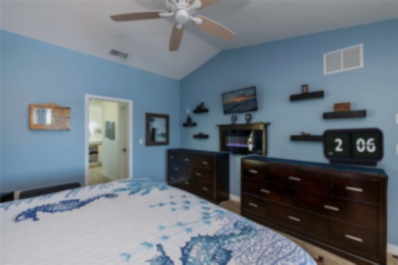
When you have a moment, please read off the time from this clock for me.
2:06
